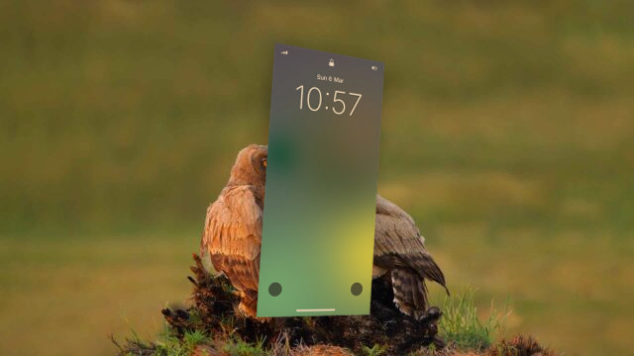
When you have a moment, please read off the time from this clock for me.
10:57
